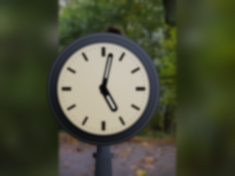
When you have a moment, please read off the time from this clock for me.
5:02
